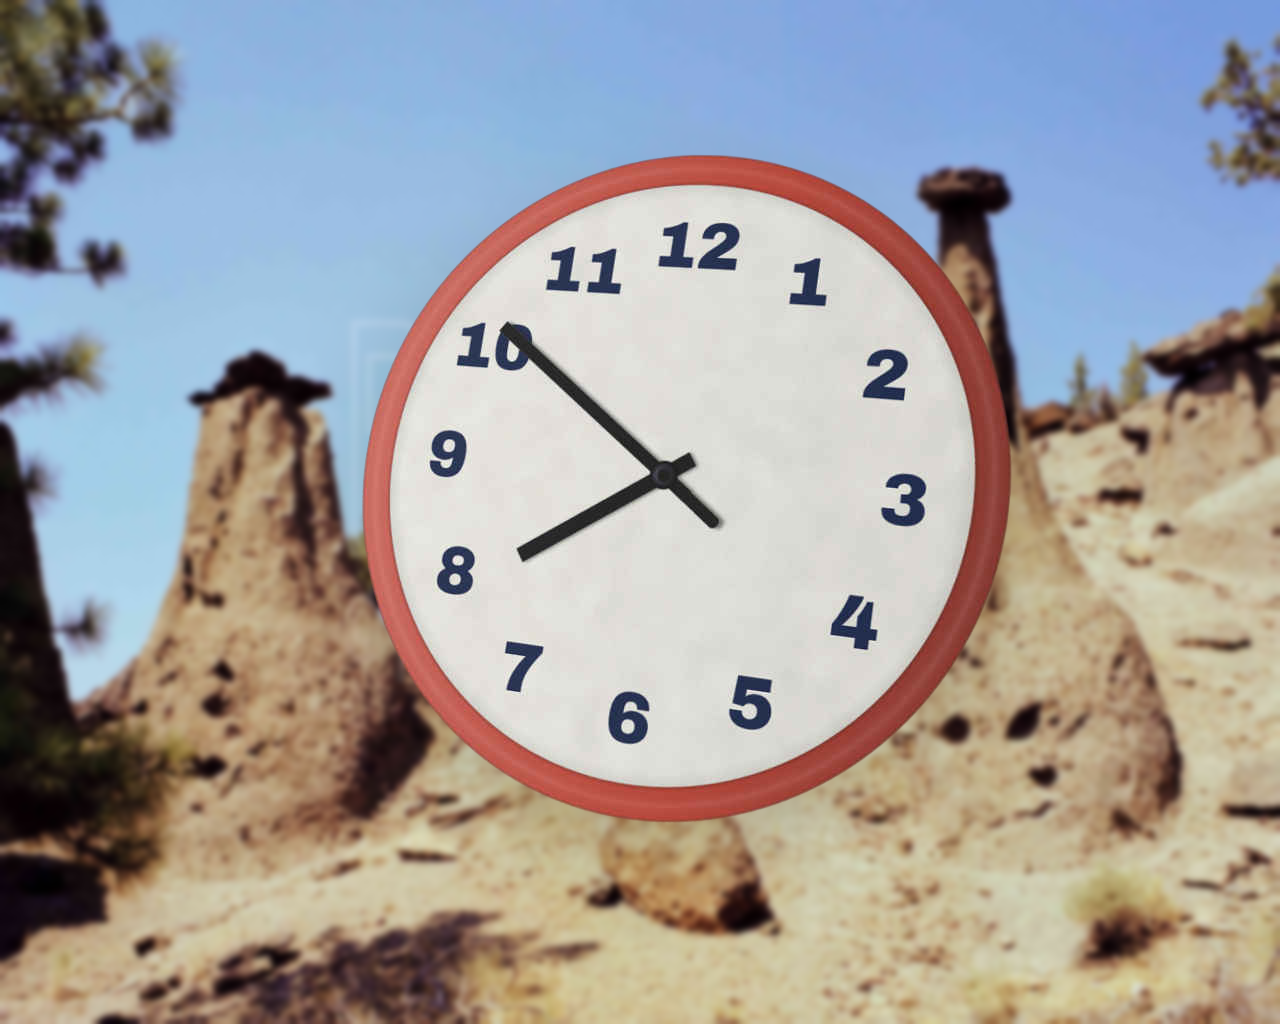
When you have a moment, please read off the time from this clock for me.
7:50:51
